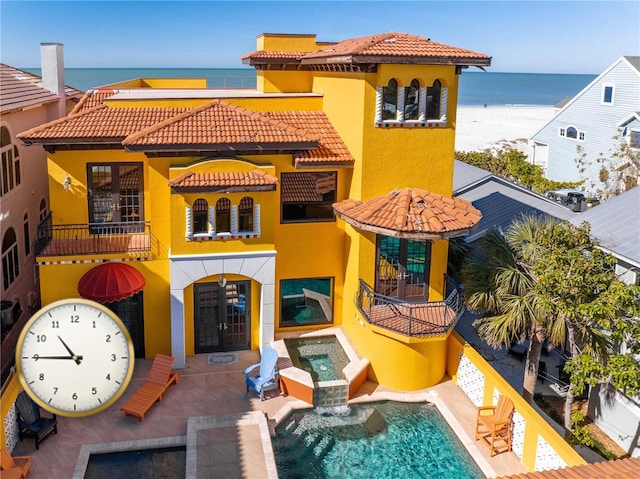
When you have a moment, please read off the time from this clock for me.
10:45
